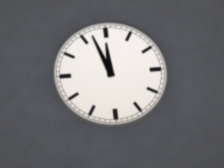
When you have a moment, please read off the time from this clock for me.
11:57
